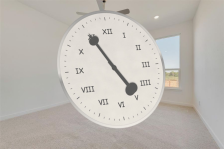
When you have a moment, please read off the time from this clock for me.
4:55
